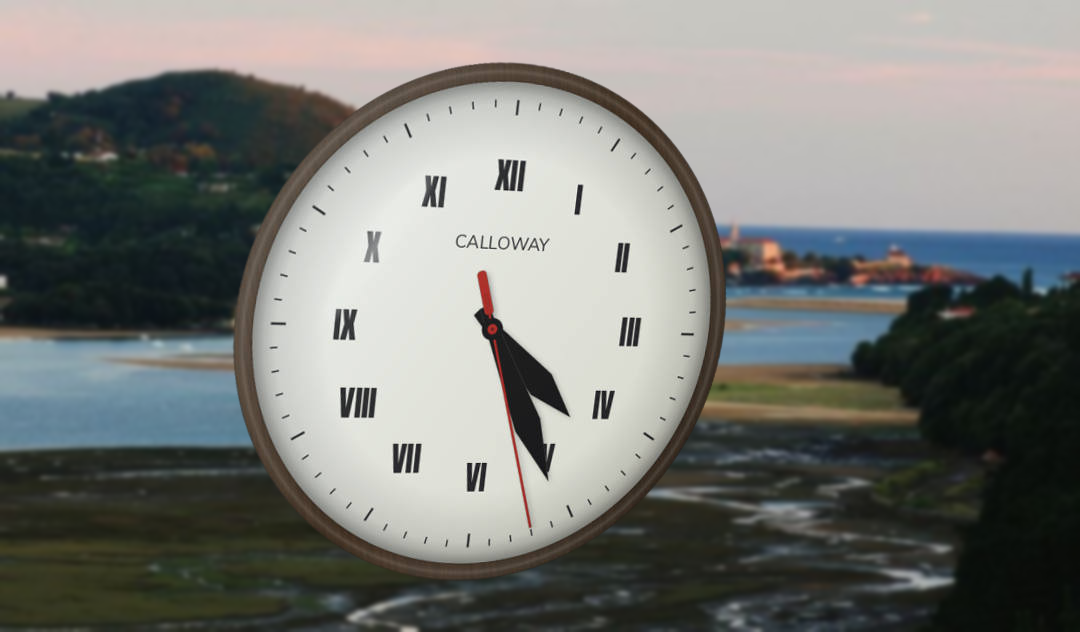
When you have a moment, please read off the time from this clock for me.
4:25:27
